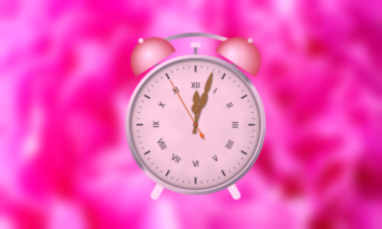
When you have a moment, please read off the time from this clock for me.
12:02:55
